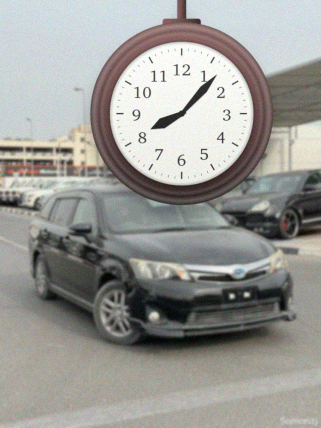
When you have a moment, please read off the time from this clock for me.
8:07
